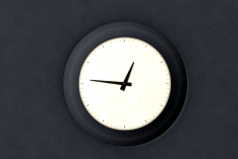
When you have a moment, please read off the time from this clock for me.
12:46
